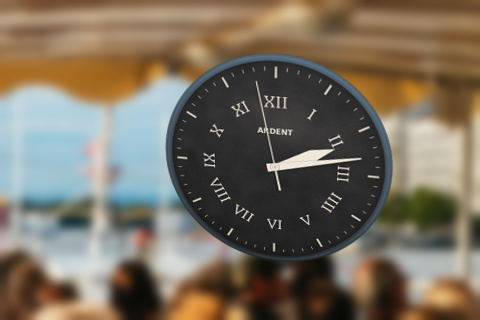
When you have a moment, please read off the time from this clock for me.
2:12:58
